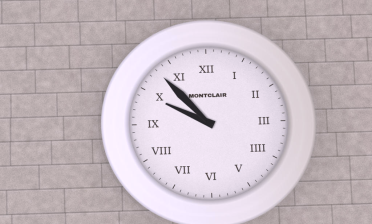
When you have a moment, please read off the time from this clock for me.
9:53
